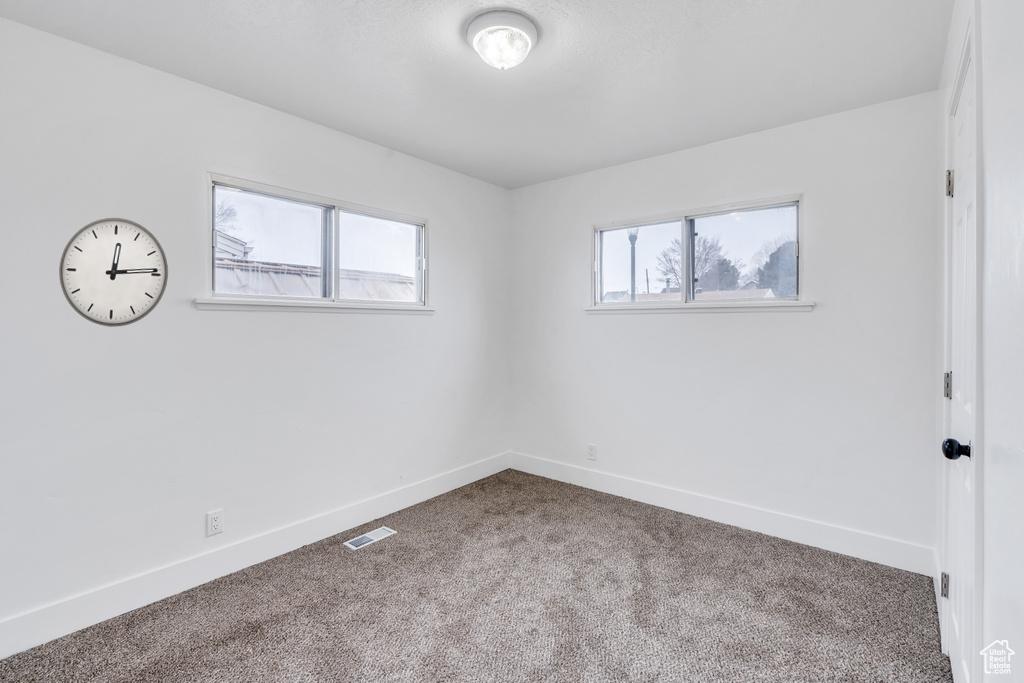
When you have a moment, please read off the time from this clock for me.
12:14
